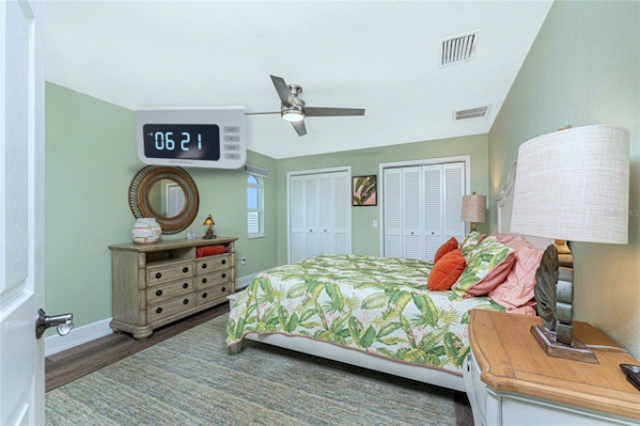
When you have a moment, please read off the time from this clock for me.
6:21
